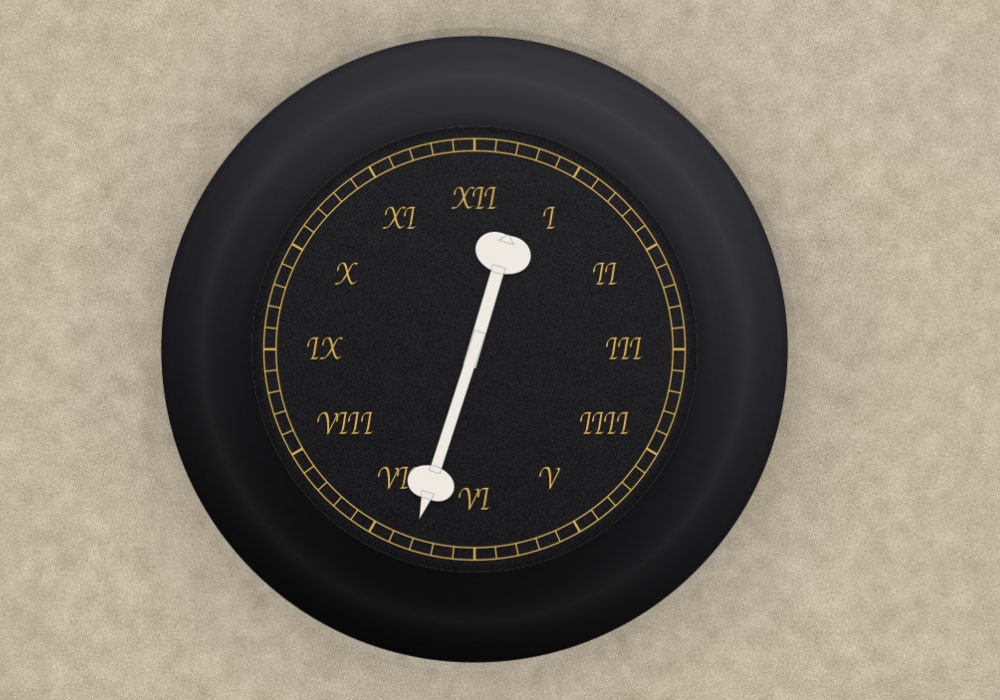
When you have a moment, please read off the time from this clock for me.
12:33
